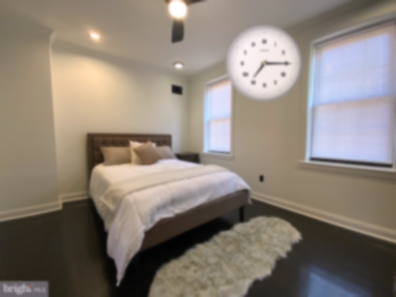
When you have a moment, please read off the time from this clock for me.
7:15
